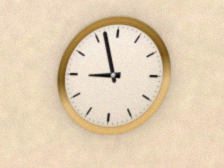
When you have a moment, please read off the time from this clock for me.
8:57
